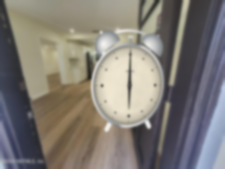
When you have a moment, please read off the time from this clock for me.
6:00
